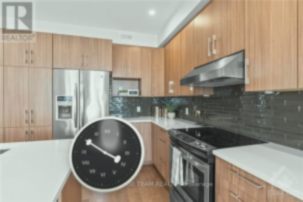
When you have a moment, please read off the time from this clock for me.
3:50
